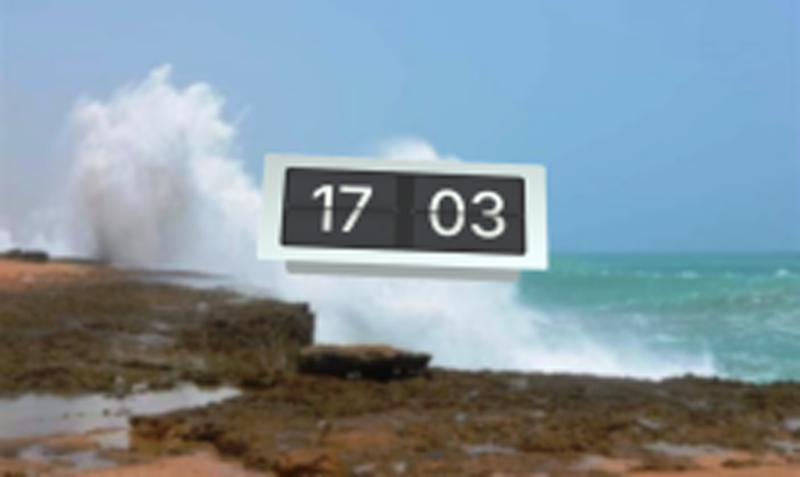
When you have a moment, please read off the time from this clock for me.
17:03
